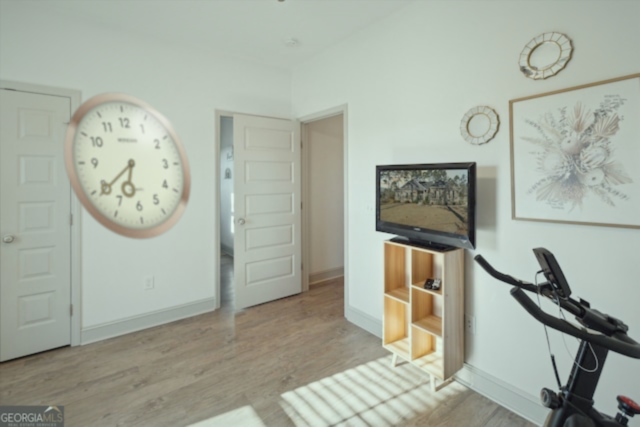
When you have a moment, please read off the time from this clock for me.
6:39
